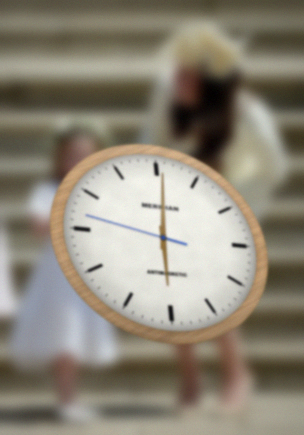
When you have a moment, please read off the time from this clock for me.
6:00:47
